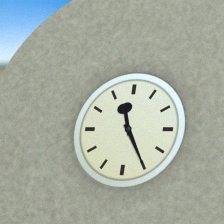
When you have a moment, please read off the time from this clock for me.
11:25
